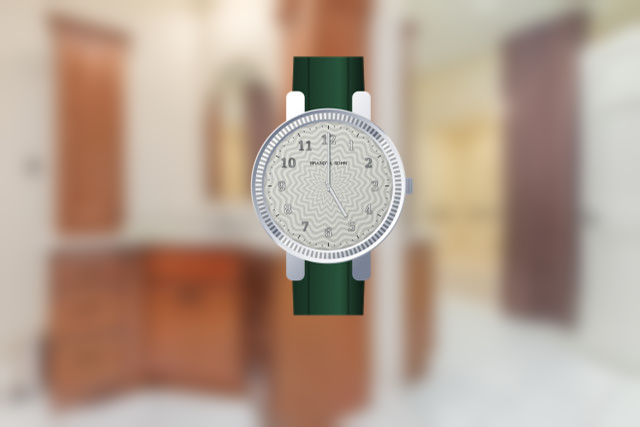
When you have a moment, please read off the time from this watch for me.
5:00
